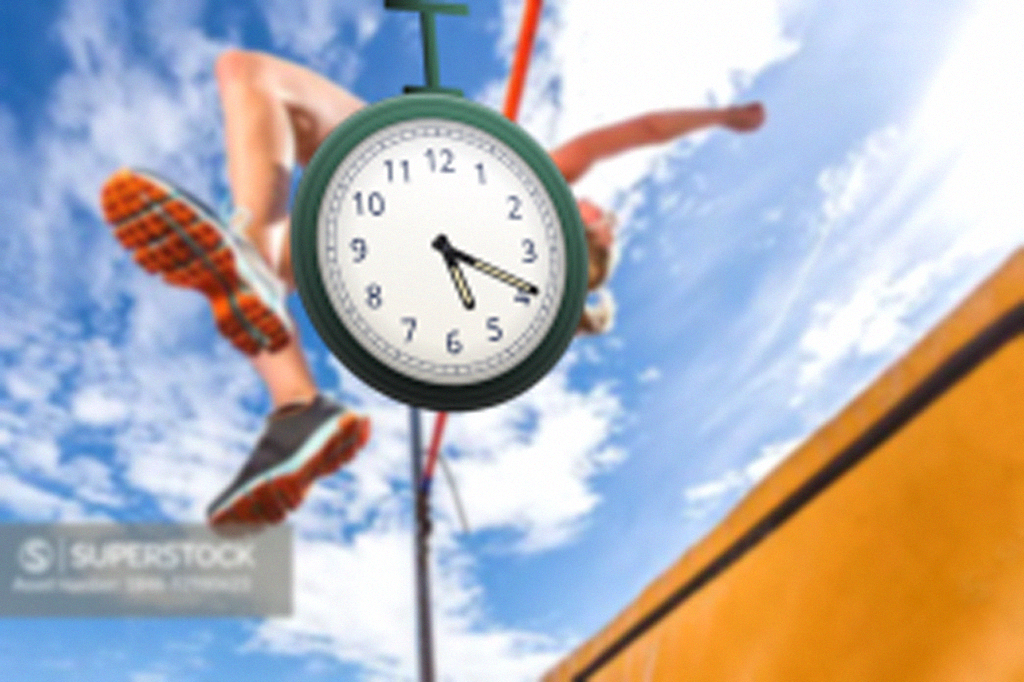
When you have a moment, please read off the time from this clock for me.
5:19
